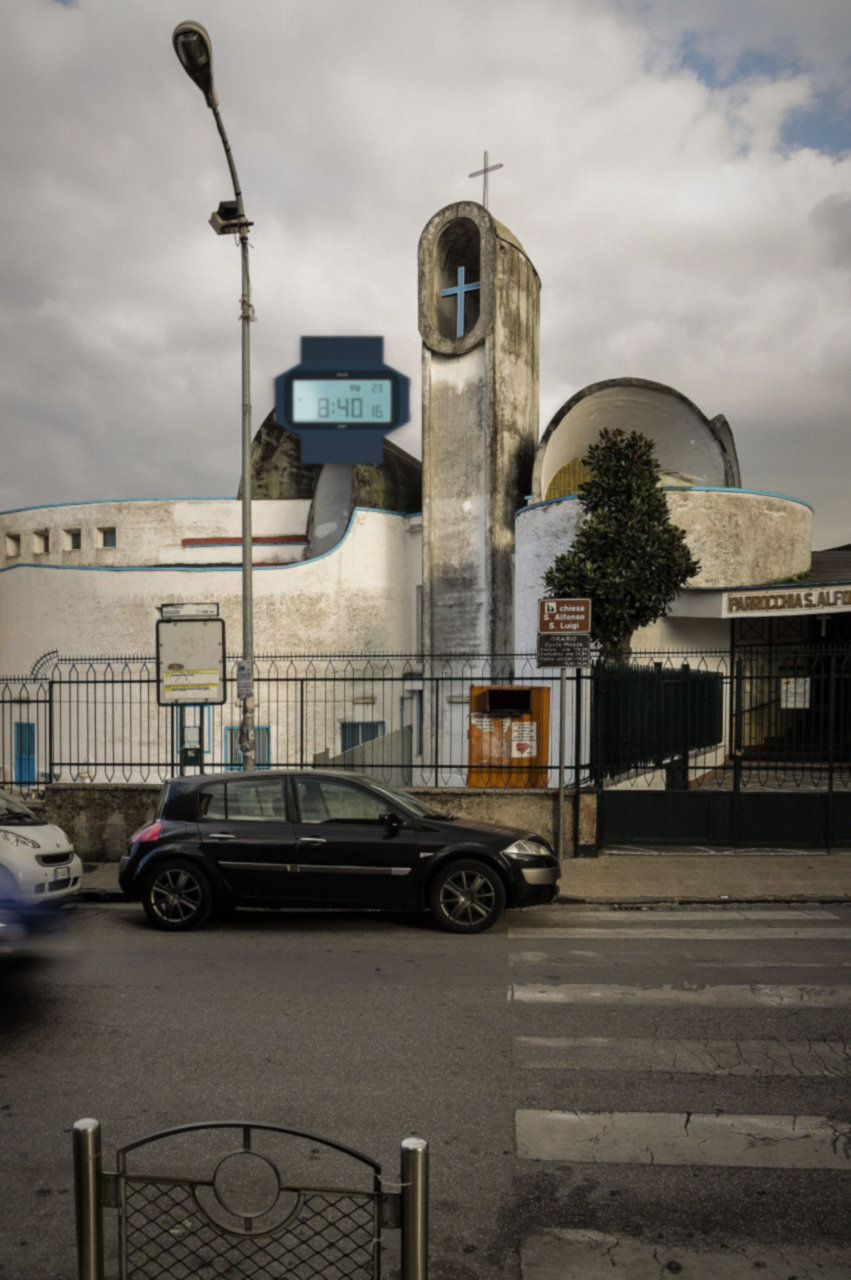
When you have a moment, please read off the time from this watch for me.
8:40:16
